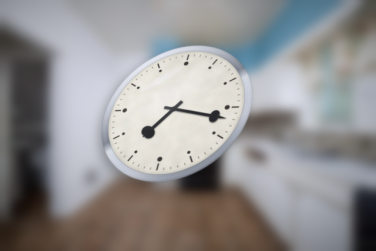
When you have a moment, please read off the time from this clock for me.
7:17
